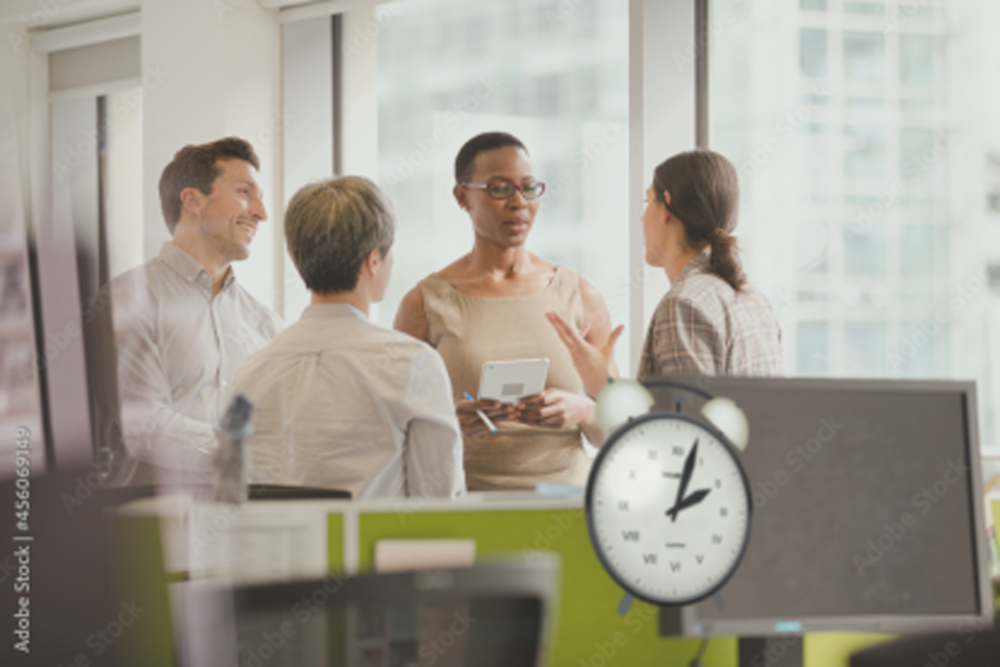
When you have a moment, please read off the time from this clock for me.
2:03
